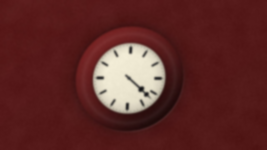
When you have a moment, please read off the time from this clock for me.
4:22
